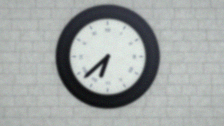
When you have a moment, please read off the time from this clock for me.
6:38
